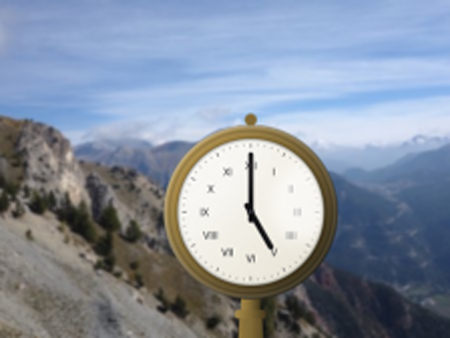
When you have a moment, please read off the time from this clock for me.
5:00
